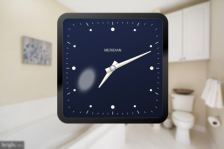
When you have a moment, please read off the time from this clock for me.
7:11
